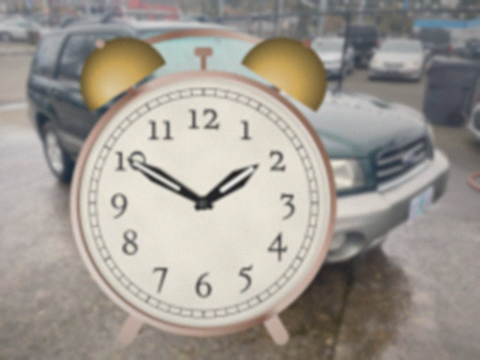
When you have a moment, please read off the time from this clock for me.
1:50
